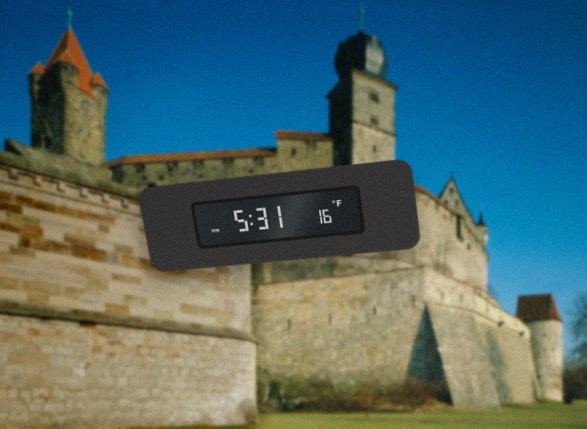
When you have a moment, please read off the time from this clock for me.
5:31
